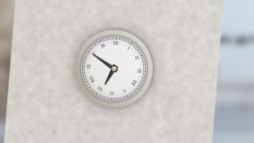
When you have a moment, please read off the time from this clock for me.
6:50
